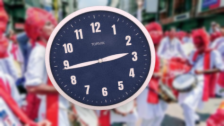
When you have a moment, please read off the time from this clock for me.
2:44
